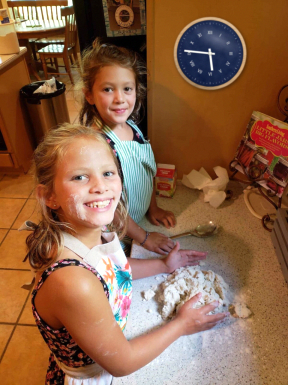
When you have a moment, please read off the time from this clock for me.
5:46
